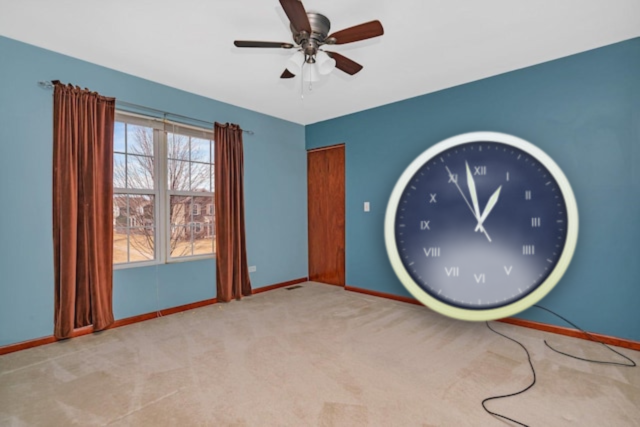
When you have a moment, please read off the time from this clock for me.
12:57:55
